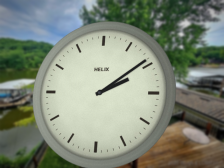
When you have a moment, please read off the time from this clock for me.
2:09
